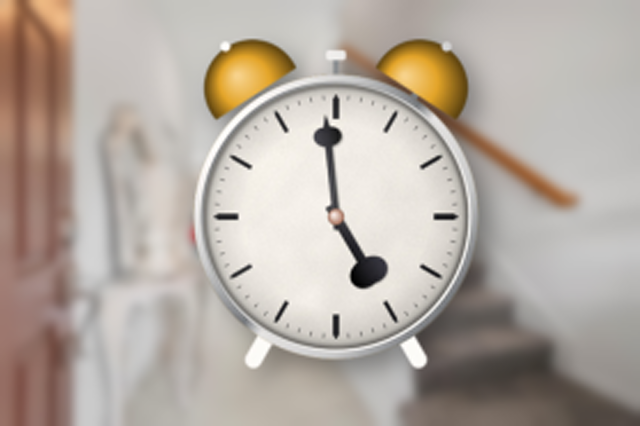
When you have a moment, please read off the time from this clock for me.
4:59
